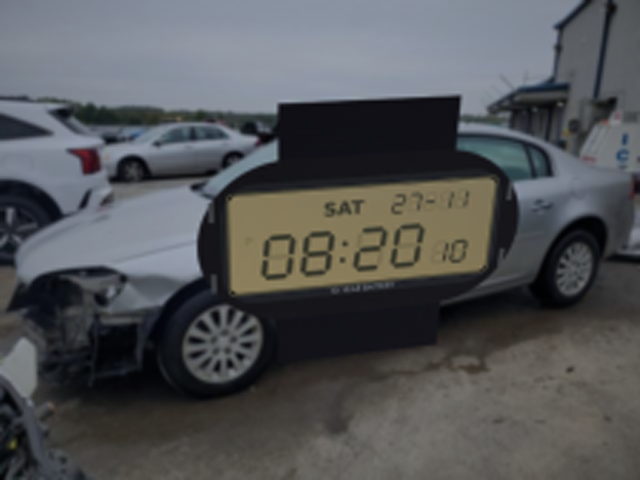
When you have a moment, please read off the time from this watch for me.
8:20:10
